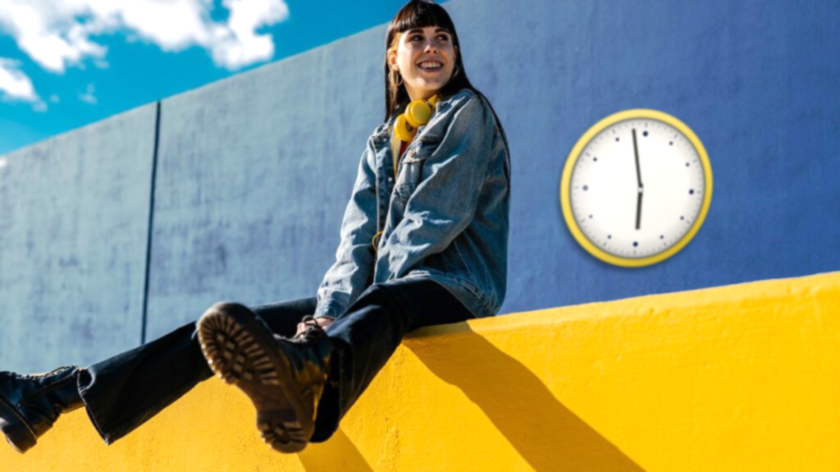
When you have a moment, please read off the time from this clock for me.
5:58
